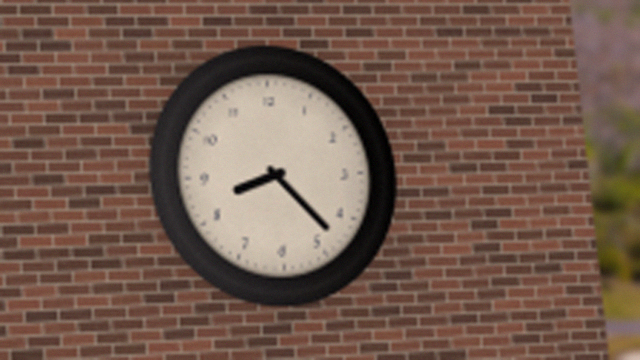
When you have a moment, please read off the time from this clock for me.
8:23
